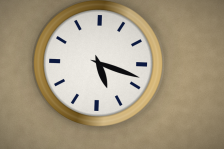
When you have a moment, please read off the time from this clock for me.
5:18
